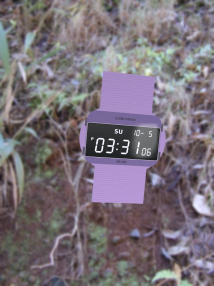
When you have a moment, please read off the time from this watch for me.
3:31:06
